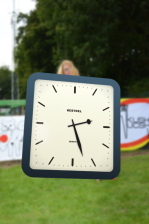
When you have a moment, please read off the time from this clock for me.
2:27
